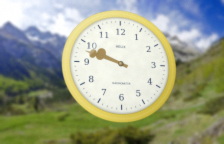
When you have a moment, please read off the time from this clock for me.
9:48
